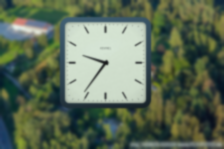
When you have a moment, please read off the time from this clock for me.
9:36
